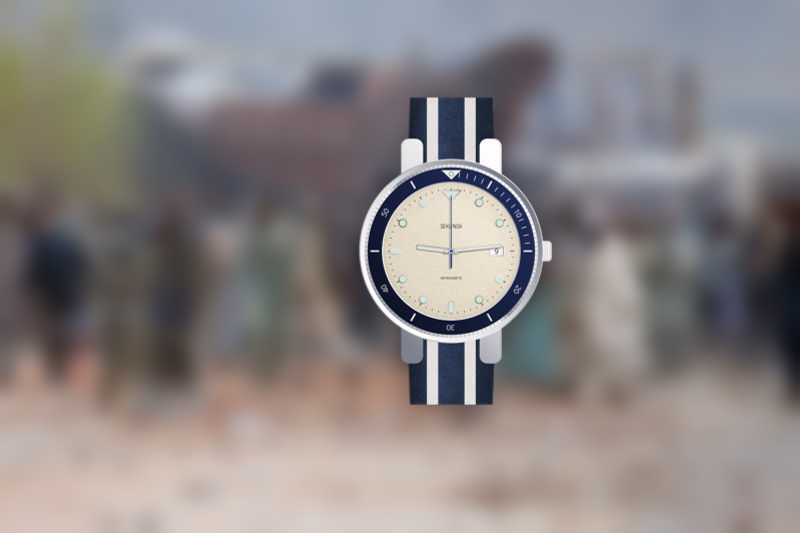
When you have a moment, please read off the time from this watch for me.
9:14:00
